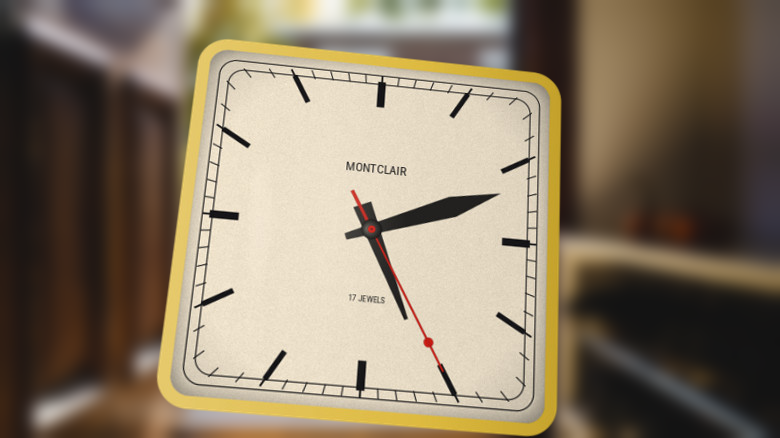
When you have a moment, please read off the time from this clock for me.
5:11:25
